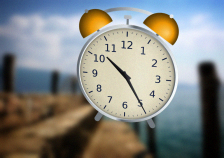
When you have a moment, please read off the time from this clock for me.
10:25
